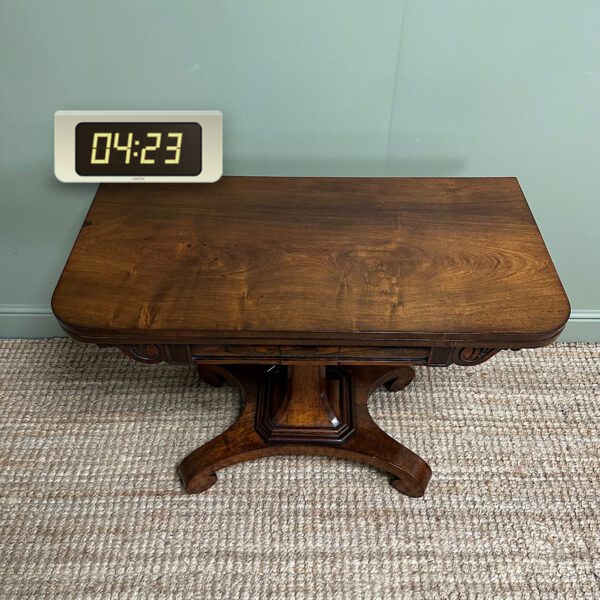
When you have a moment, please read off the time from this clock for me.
4:23
